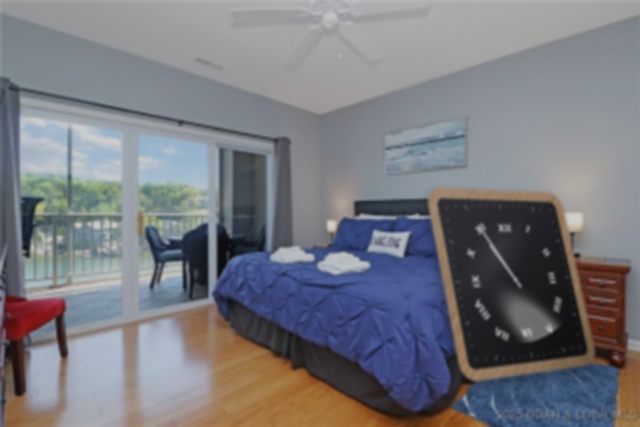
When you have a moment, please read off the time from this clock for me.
10:55
